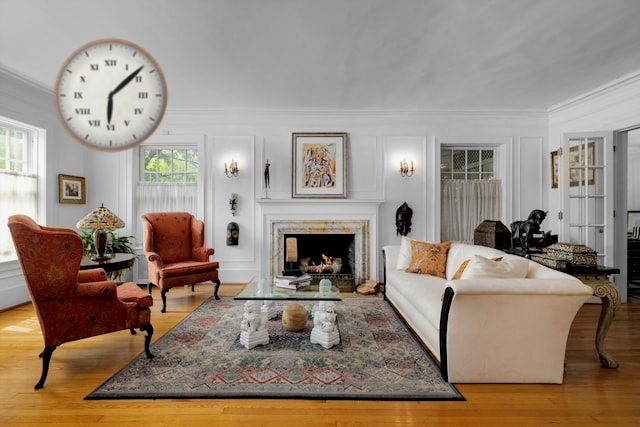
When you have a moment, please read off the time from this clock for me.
6:08
